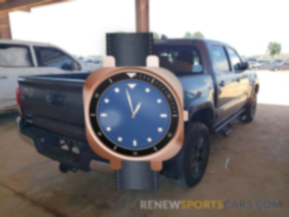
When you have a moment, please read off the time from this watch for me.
12:58
